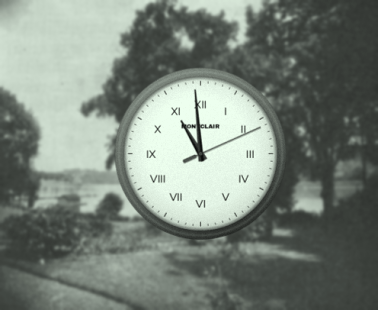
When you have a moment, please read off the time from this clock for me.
10:59:11
